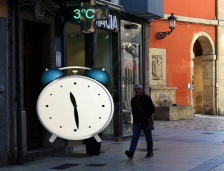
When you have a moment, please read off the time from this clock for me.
11:29
